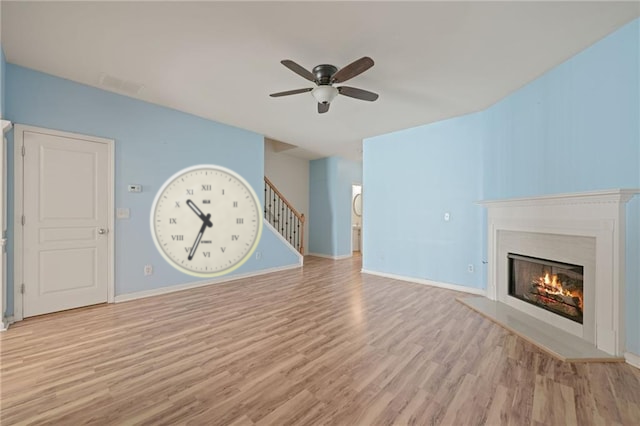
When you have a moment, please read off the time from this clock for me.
10:34
